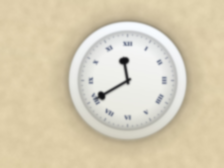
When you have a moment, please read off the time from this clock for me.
11:40
